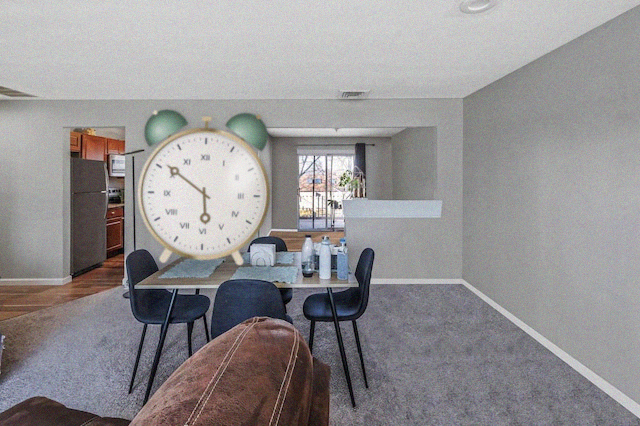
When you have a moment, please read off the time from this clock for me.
5:51
